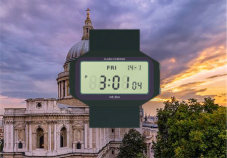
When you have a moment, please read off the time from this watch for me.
3:01:04
